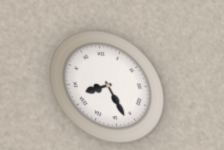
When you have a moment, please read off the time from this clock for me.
8:27
